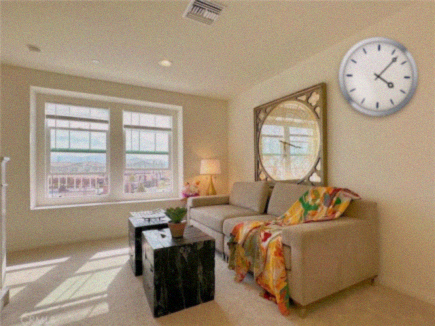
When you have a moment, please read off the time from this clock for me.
4:07
